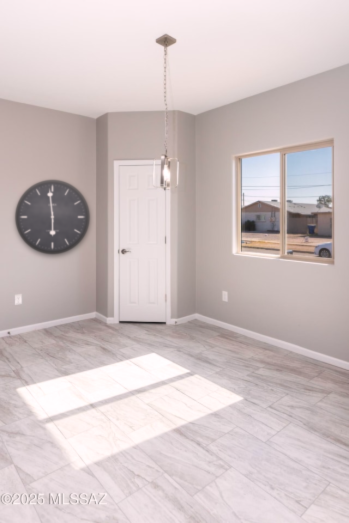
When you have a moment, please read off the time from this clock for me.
5:59
